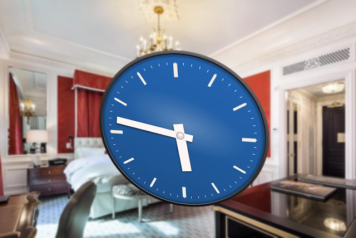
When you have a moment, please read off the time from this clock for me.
5:47
